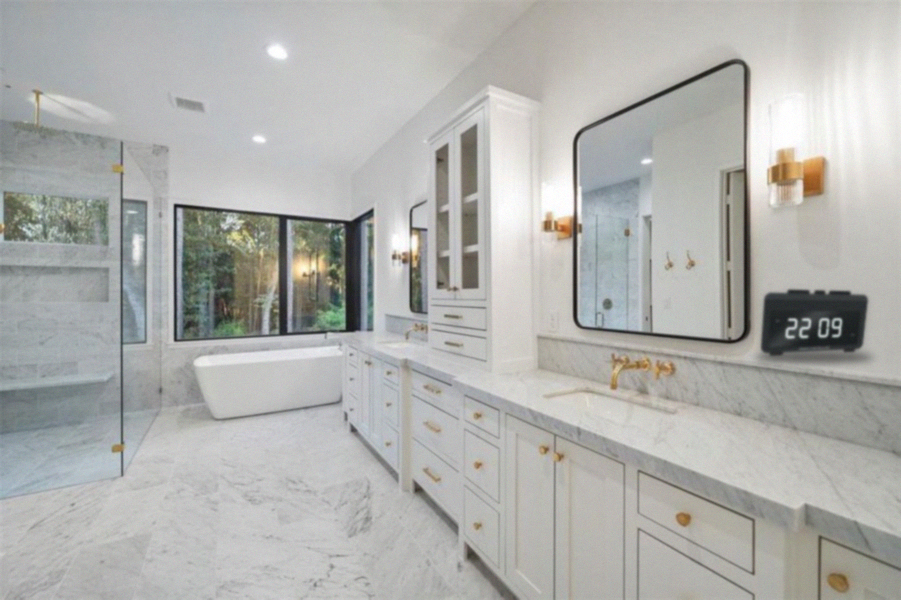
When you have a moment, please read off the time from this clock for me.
22:09
